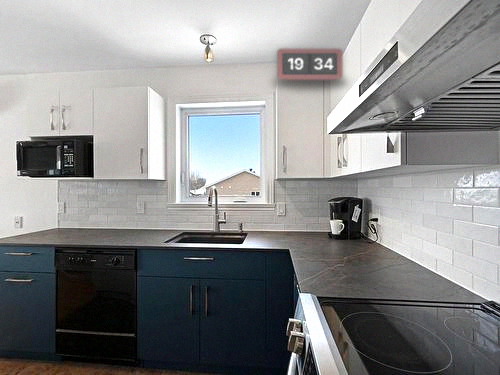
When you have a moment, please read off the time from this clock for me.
19:34
